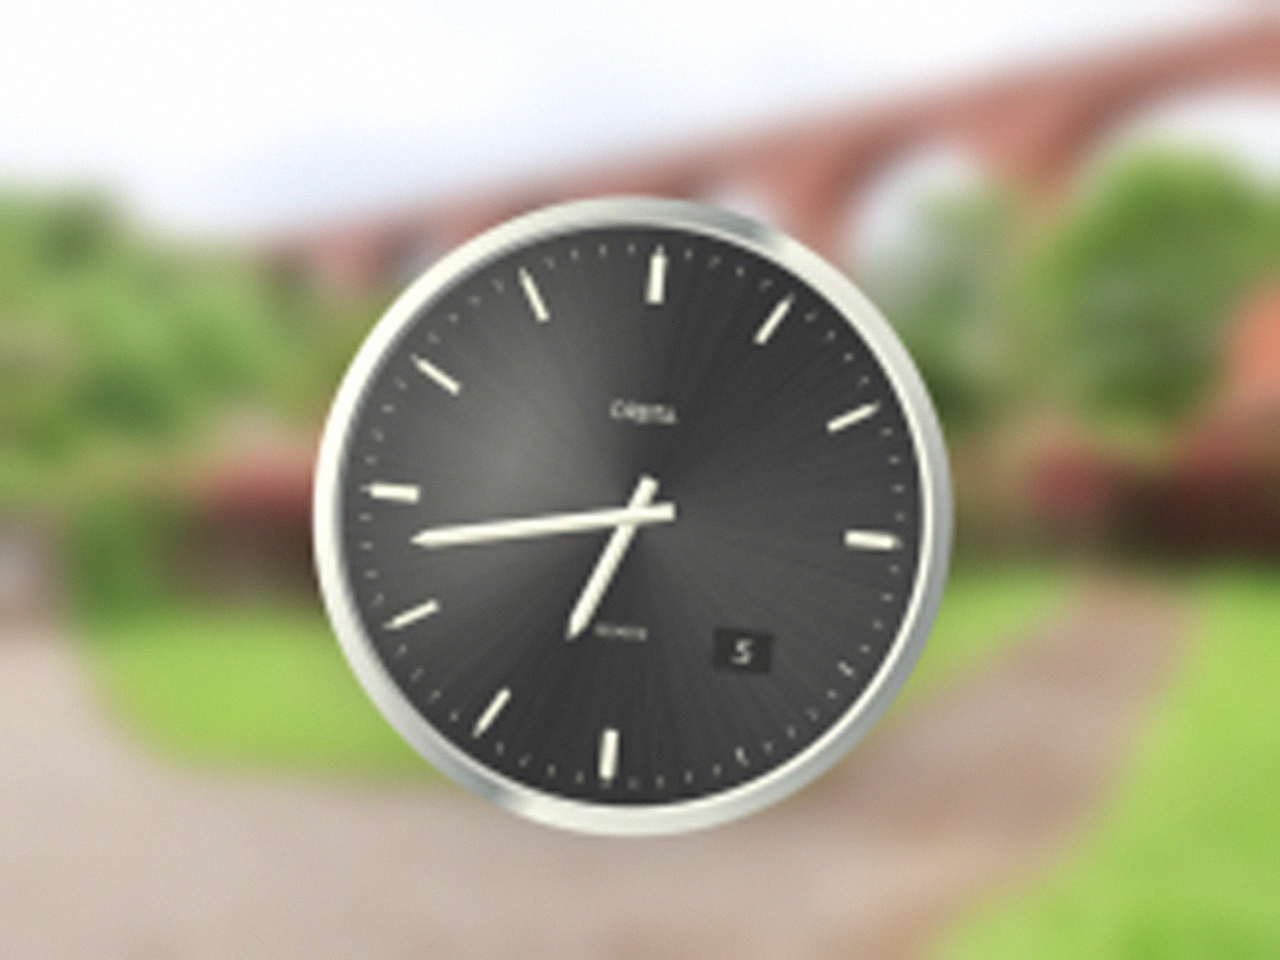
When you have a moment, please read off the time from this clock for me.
6:43
